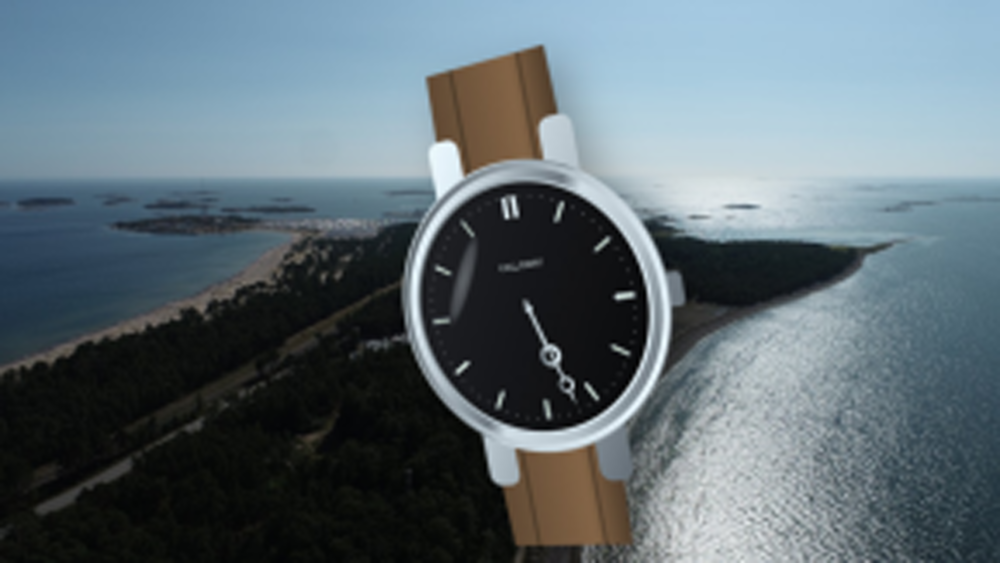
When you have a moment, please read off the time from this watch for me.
5:27
